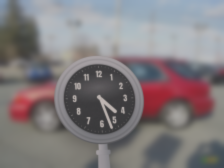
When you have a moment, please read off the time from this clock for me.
4:27
